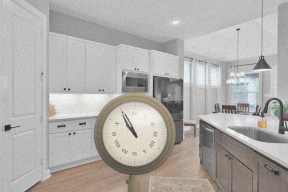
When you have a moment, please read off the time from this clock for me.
10:55
